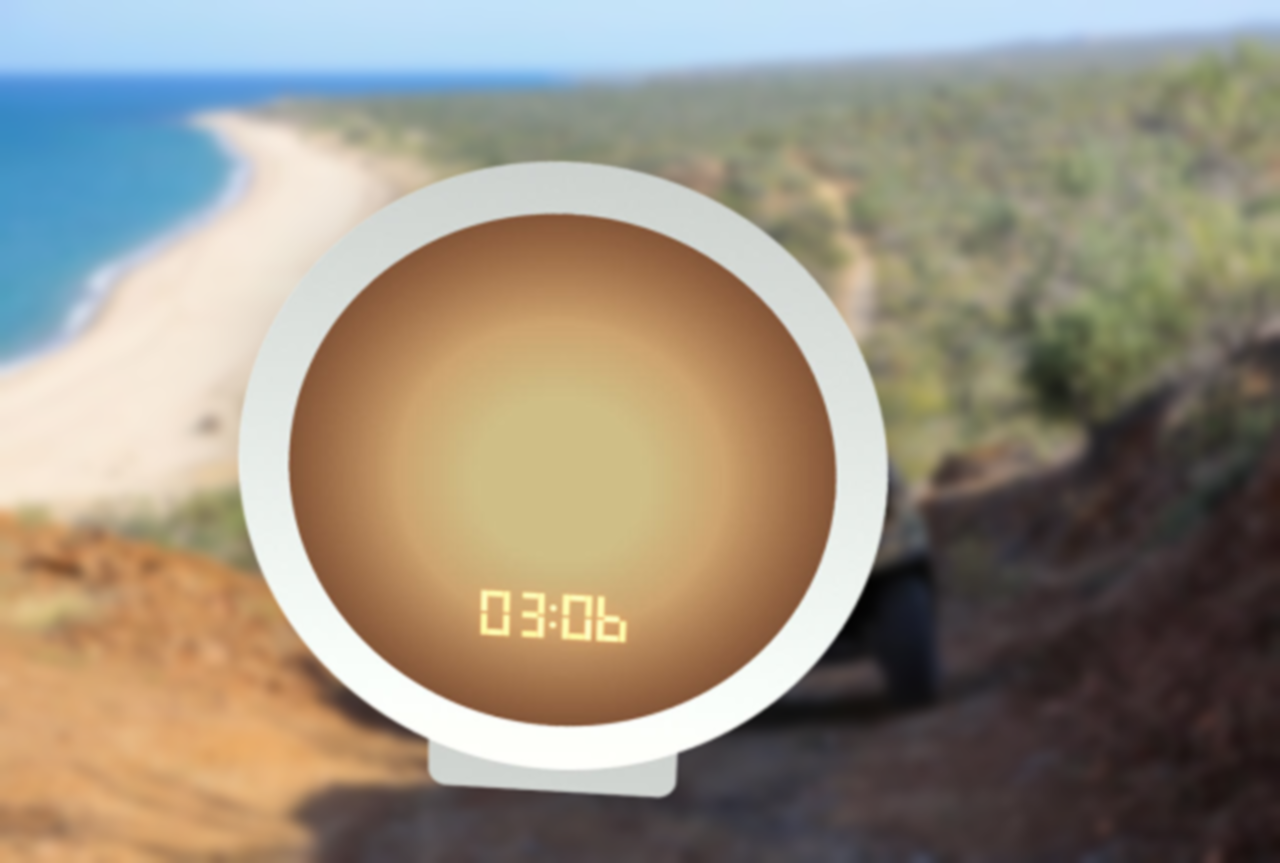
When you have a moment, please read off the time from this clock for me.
3:06
